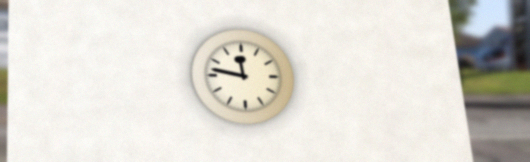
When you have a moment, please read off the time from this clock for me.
11:47
